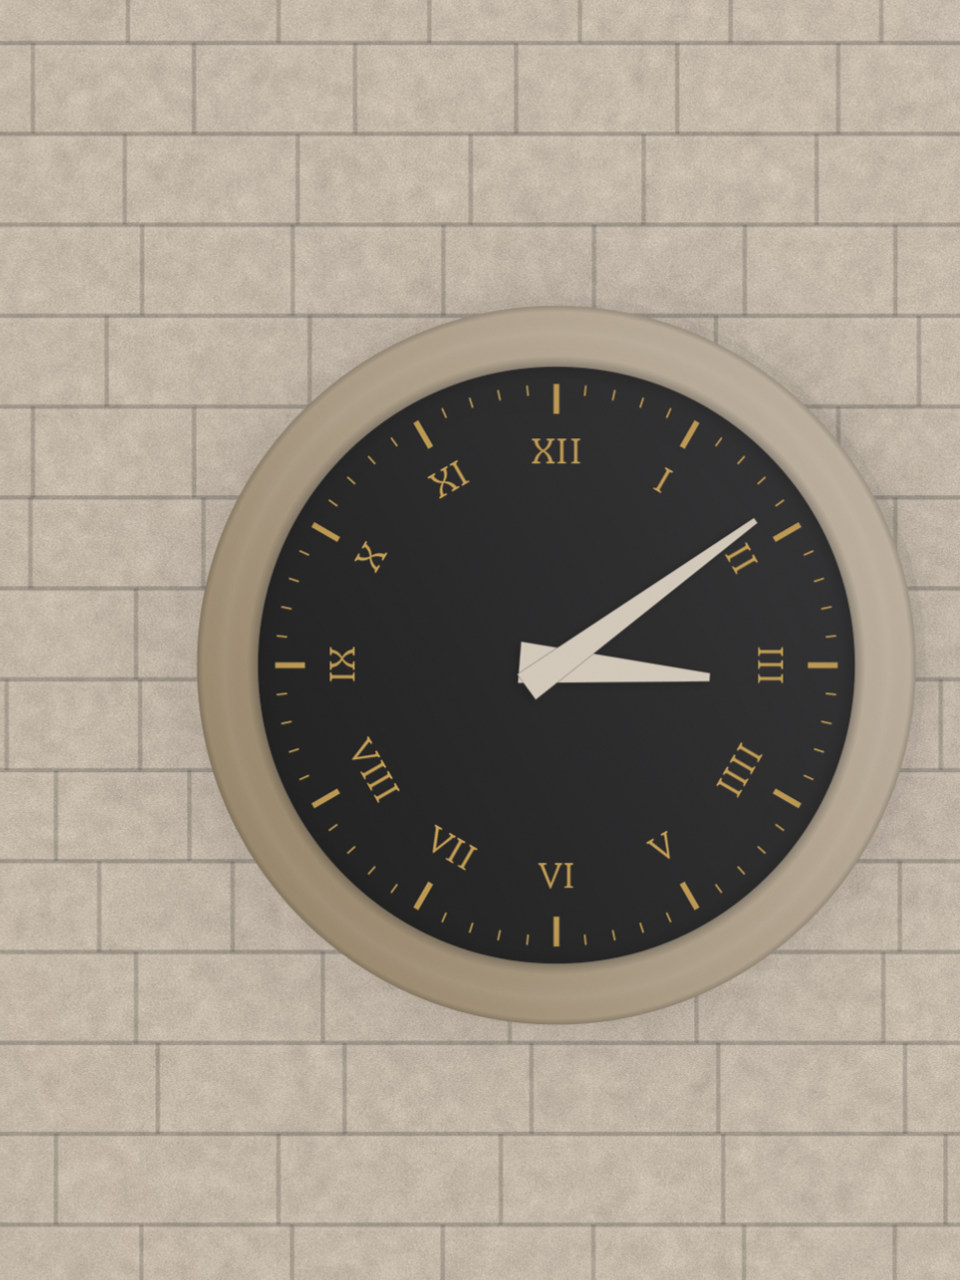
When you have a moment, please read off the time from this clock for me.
3:09
